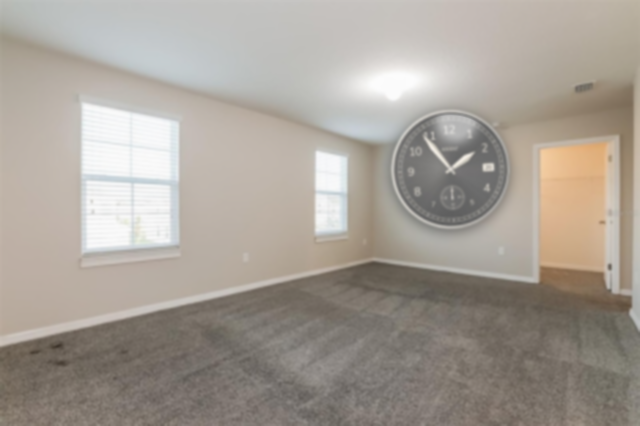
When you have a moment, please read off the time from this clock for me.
1:54
